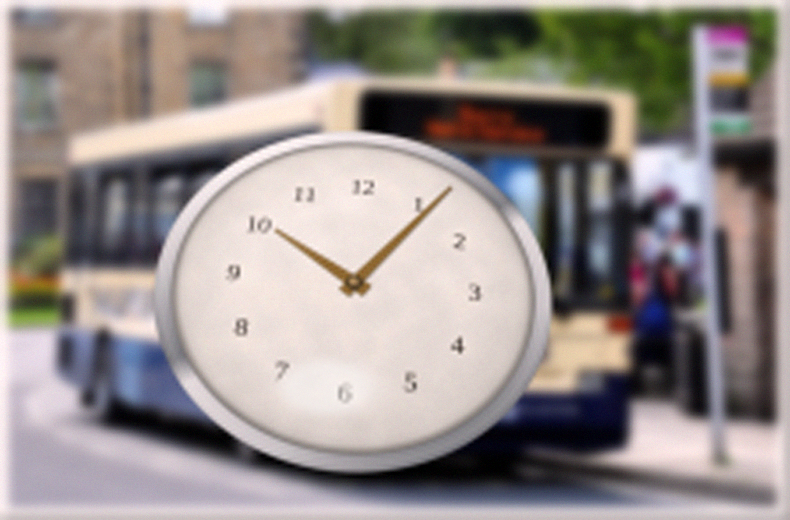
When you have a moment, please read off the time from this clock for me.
10:06
